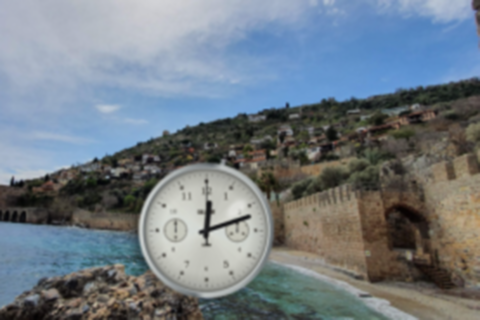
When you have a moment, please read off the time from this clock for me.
12:12
